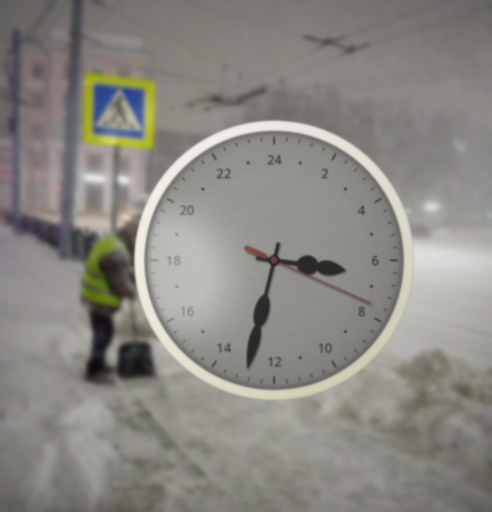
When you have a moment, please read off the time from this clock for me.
6:32:19
